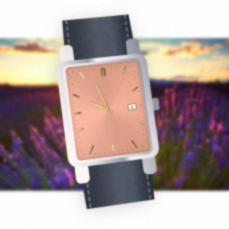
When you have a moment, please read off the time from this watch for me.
9:57
